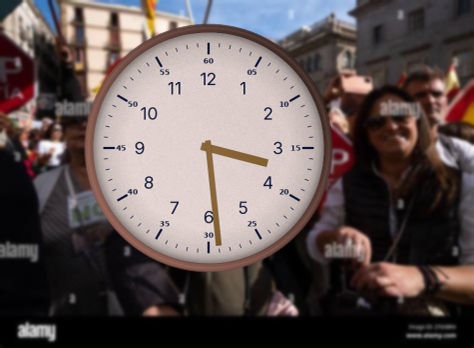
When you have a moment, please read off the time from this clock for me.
3:29
